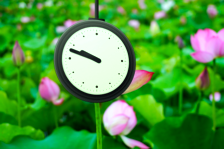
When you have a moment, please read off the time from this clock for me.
9:48
